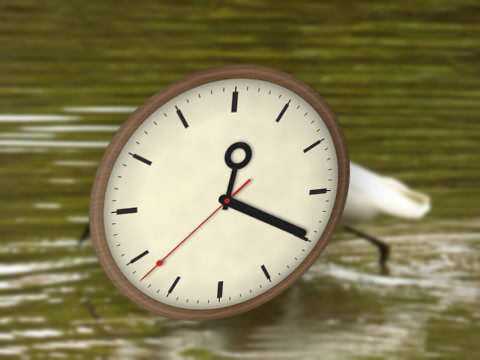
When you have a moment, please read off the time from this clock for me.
12:19:38
